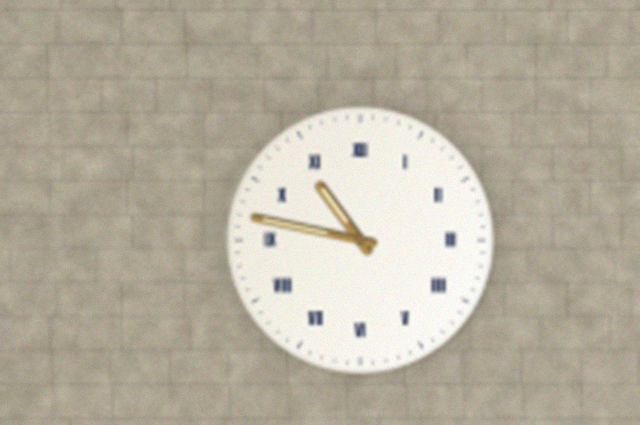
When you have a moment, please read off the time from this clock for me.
10:47
